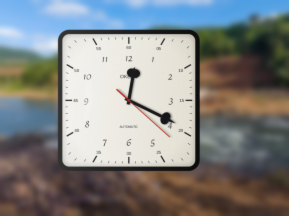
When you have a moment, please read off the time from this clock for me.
12:19:22
